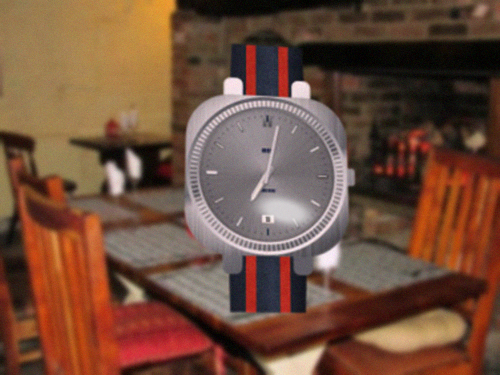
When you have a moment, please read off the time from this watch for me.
7:02
